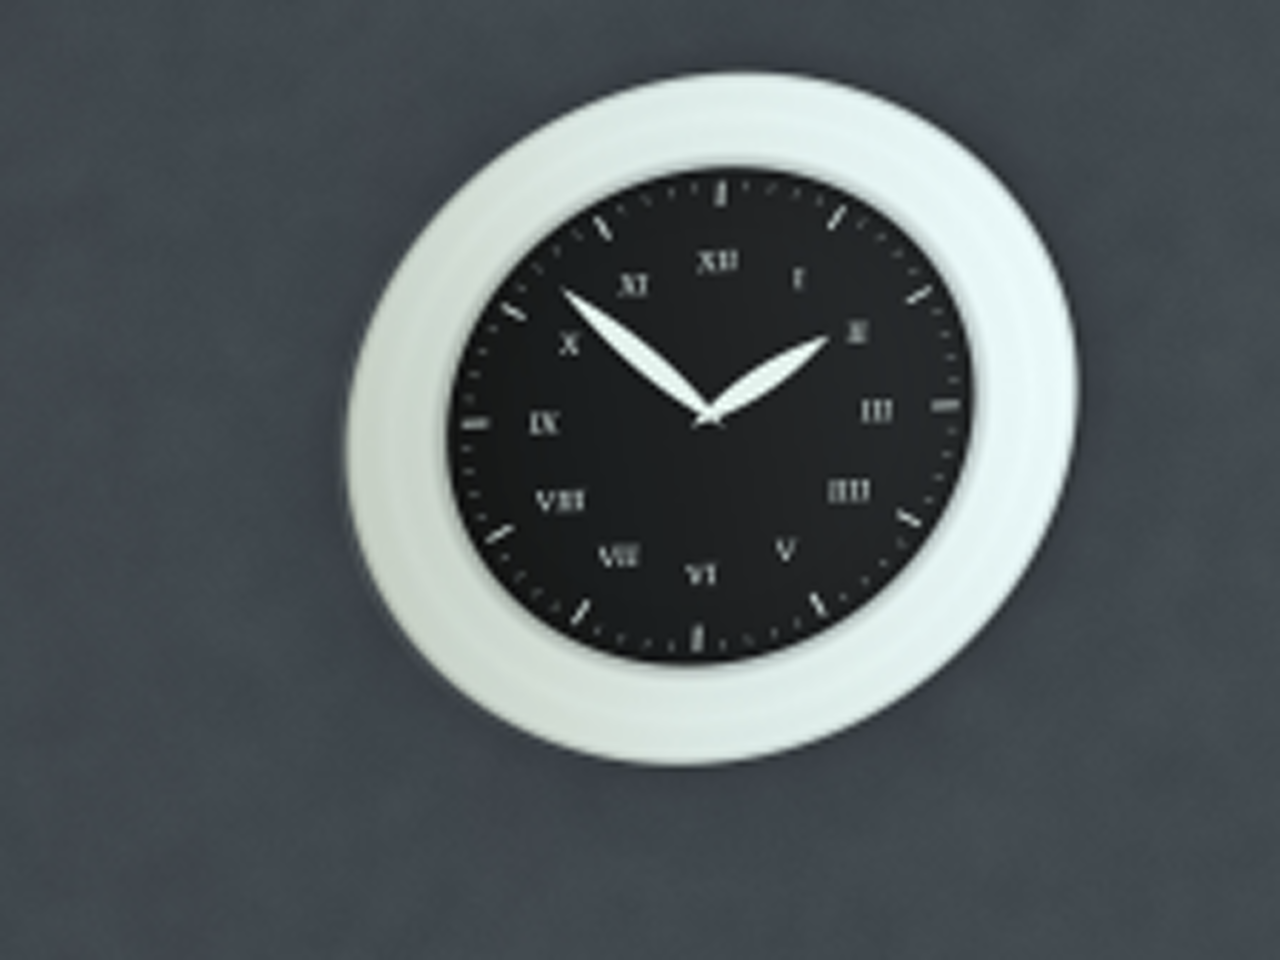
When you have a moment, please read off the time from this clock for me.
1:52
